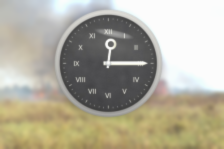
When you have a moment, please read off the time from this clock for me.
12:15
